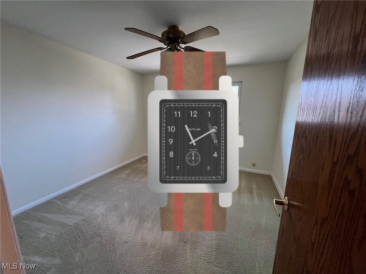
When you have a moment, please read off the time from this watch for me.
11:10
